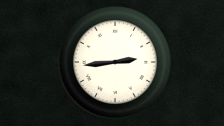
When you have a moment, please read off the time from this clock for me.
2:44
